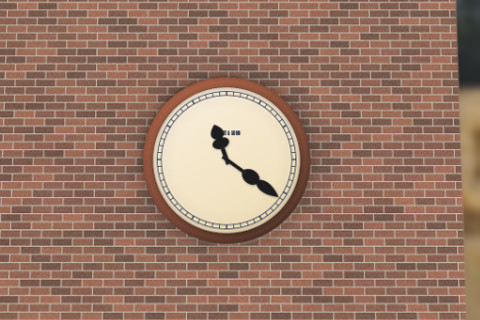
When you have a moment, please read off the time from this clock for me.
11:21
